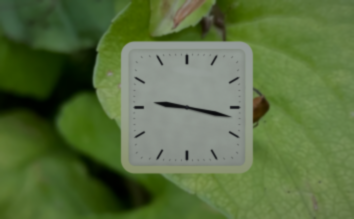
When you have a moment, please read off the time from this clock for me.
9:17
